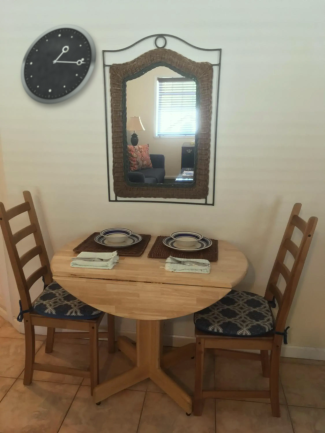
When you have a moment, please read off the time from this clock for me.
1:16
